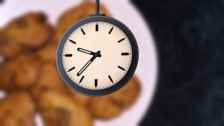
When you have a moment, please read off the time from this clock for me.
9:37
